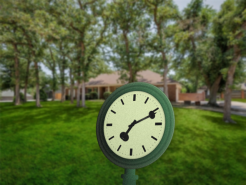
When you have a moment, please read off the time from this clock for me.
7:11
